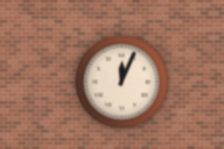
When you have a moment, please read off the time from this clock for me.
12:04
